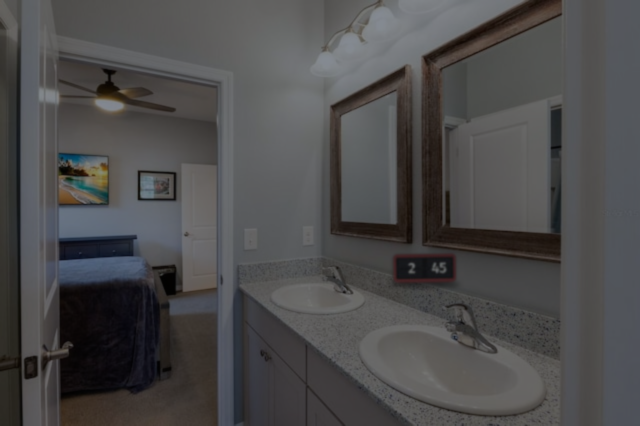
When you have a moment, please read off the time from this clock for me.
2:45
